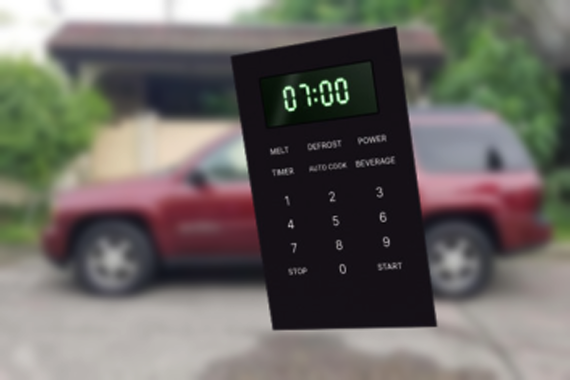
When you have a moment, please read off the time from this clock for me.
7:00
